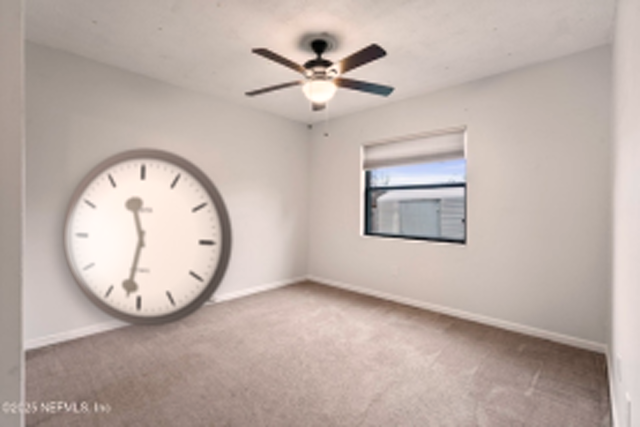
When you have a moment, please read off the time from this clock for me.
11:32
